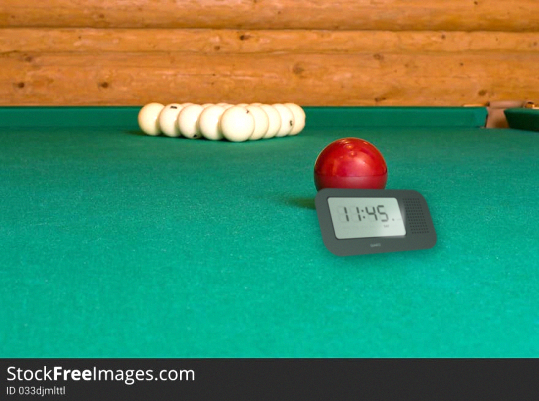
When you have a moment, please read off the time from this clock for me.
11:45
